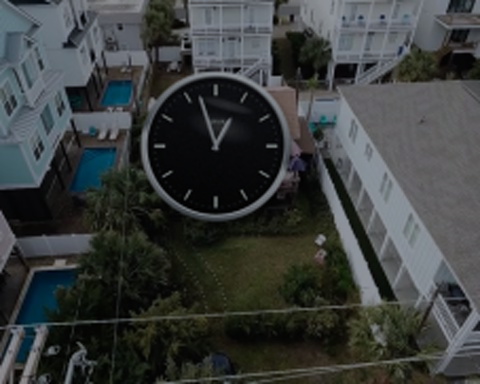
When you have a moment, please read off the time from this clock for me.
12:57
